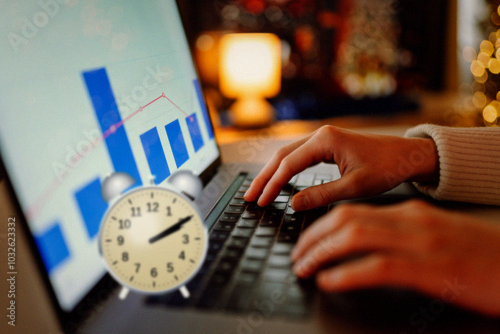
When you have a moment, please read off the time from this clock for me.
2:10
